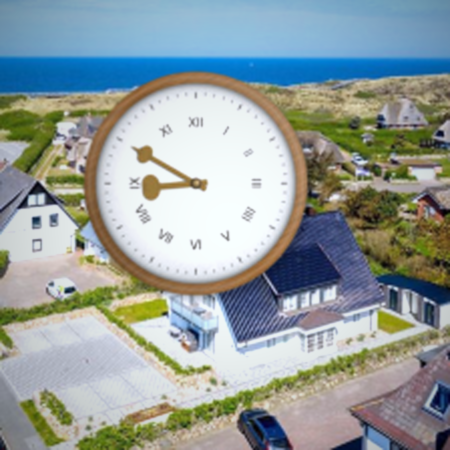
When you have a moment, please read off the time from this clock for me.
8:50
